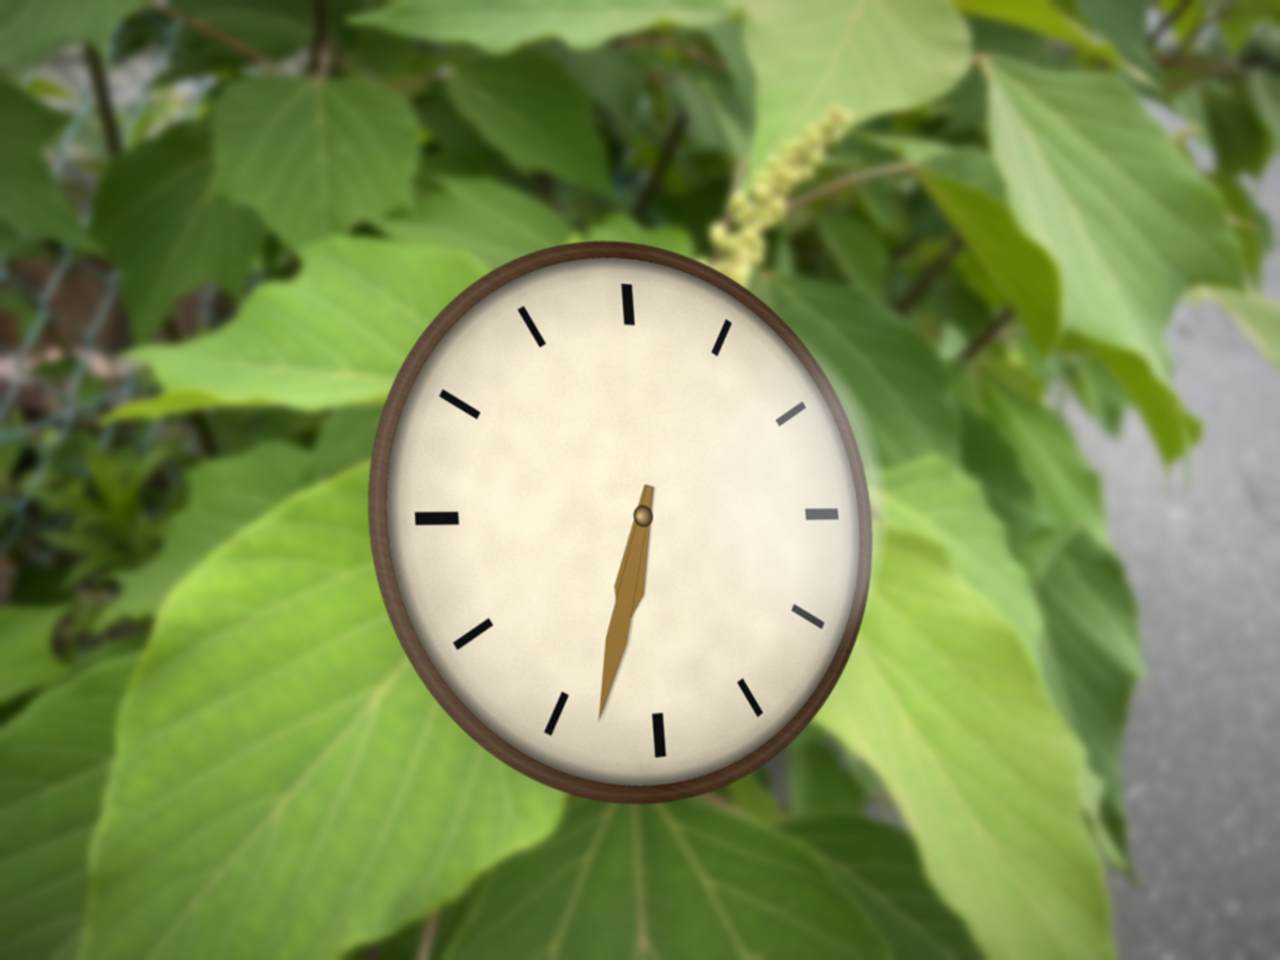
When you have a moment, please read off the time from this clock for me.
6:33
